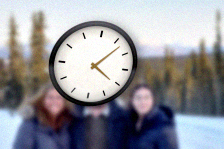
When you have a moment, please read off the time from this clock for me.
4:07
